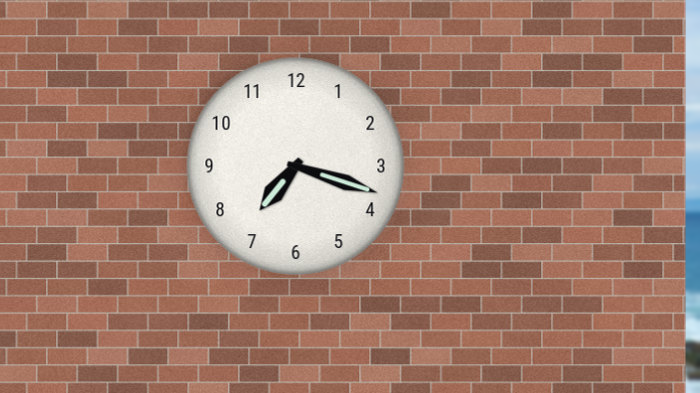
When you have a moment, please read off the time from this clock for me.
7:18
